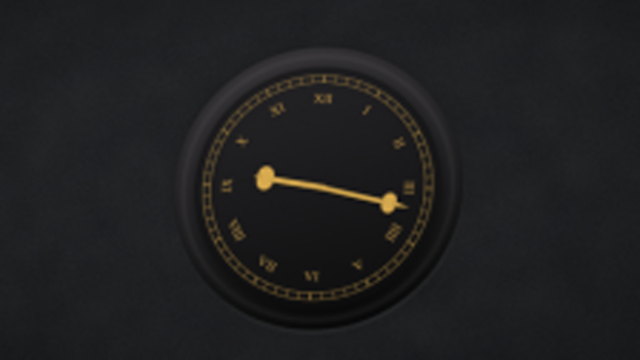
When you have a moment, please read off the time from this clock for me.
9:17
